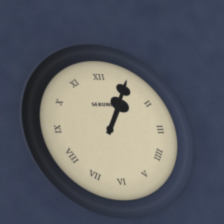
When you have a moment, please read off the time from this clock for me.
1:05
